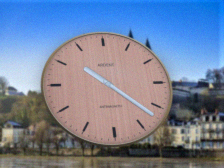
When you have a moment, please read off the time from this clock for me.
10:22
